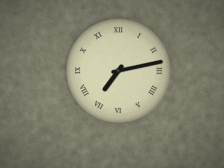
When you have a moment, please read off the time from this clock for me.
7:13
